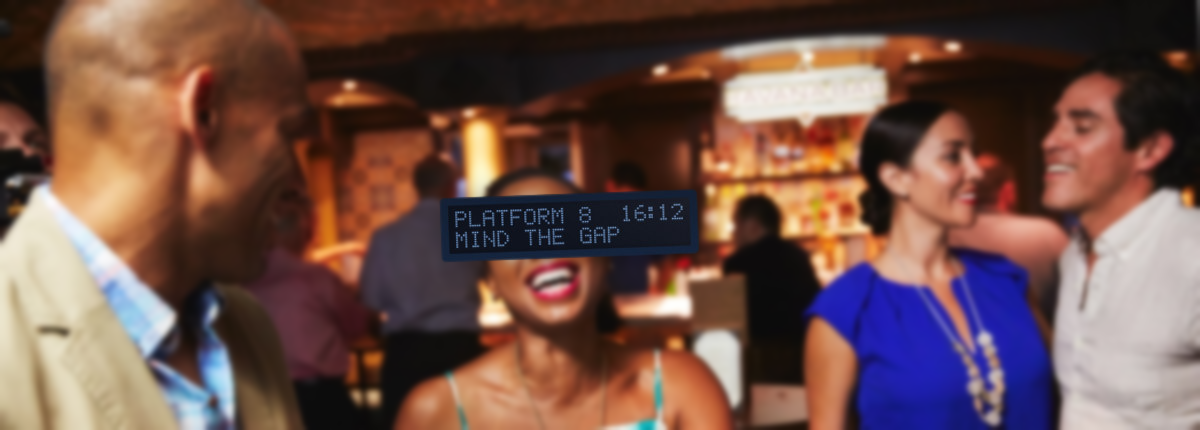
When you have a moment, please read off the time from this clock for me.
16:12
